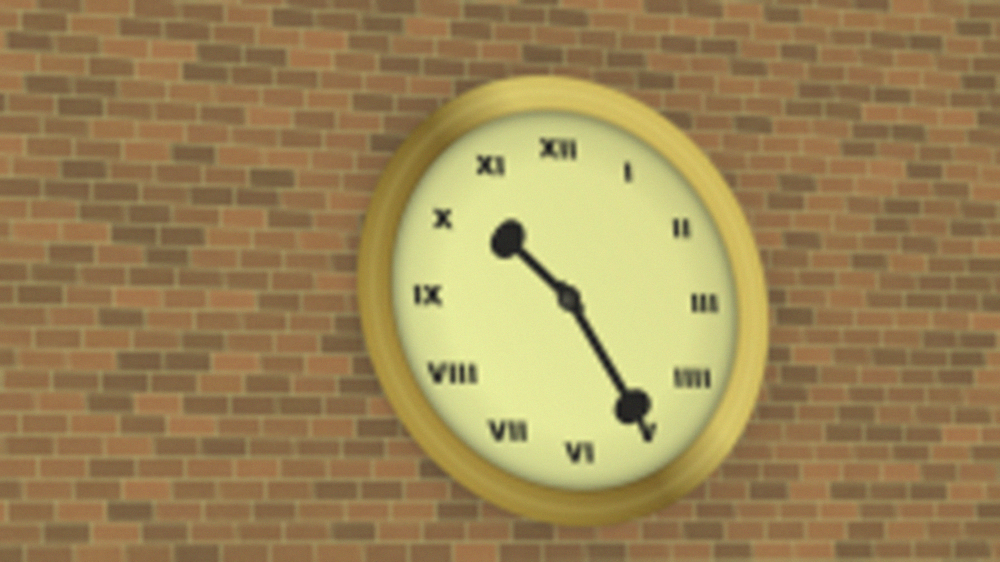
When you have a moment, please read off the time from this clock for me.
10:25
